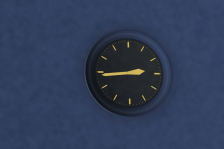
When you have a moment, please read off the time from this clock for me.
2:44
